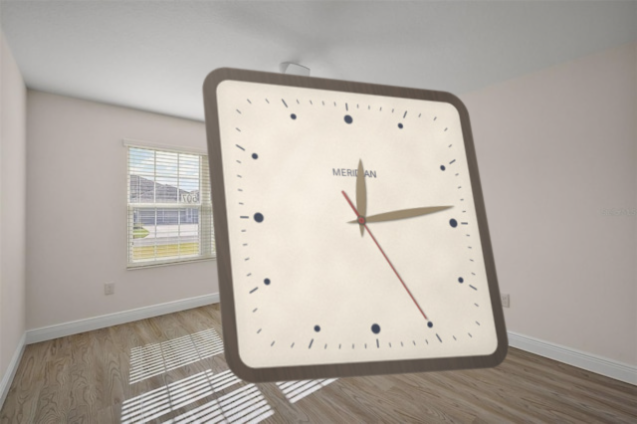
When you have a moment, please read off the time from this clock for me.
12:13:25
